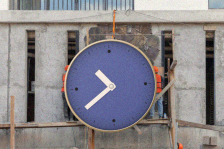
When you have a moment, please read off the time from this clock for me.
10:39
